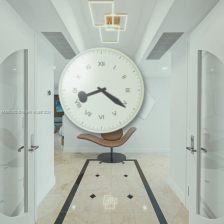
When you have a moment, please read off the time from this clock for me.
8:21
